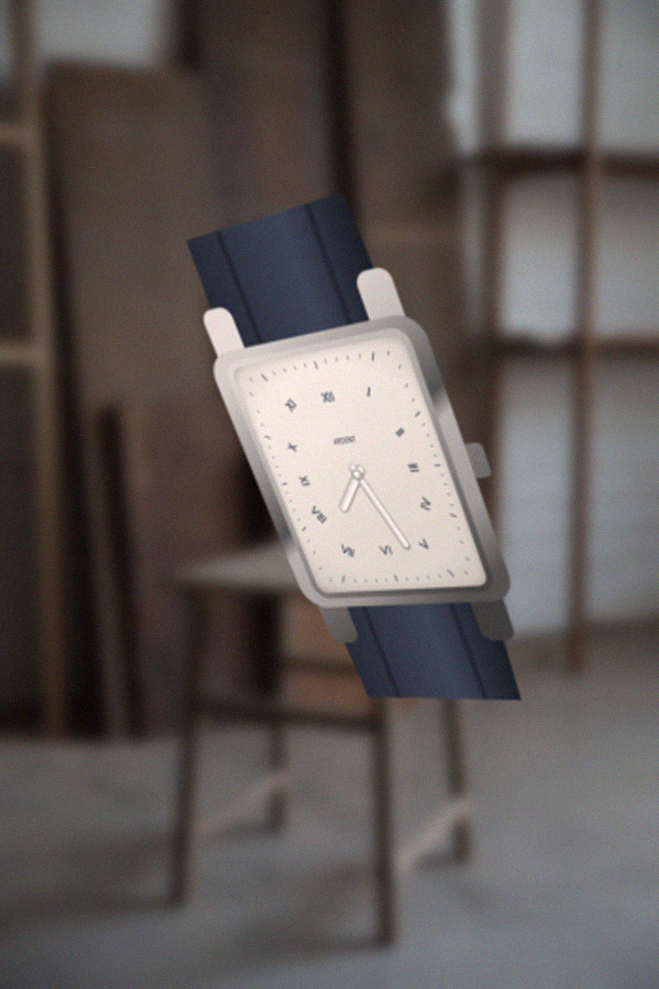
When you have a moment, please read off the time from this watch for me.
7:27
